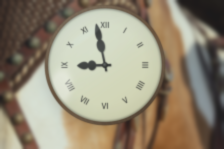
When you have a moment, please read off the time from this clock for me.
8:58
